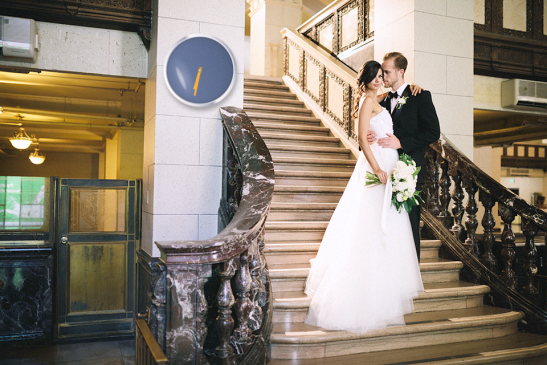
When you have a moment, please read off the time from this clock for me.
6:32
